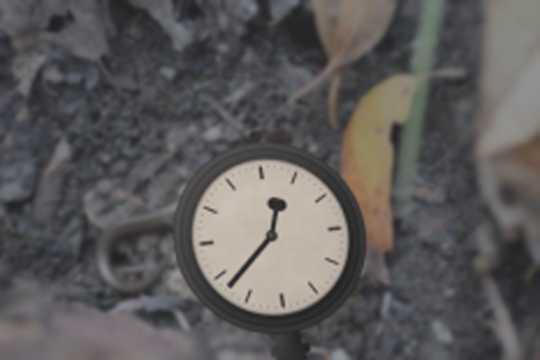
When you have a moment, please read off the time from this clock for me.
12:38
